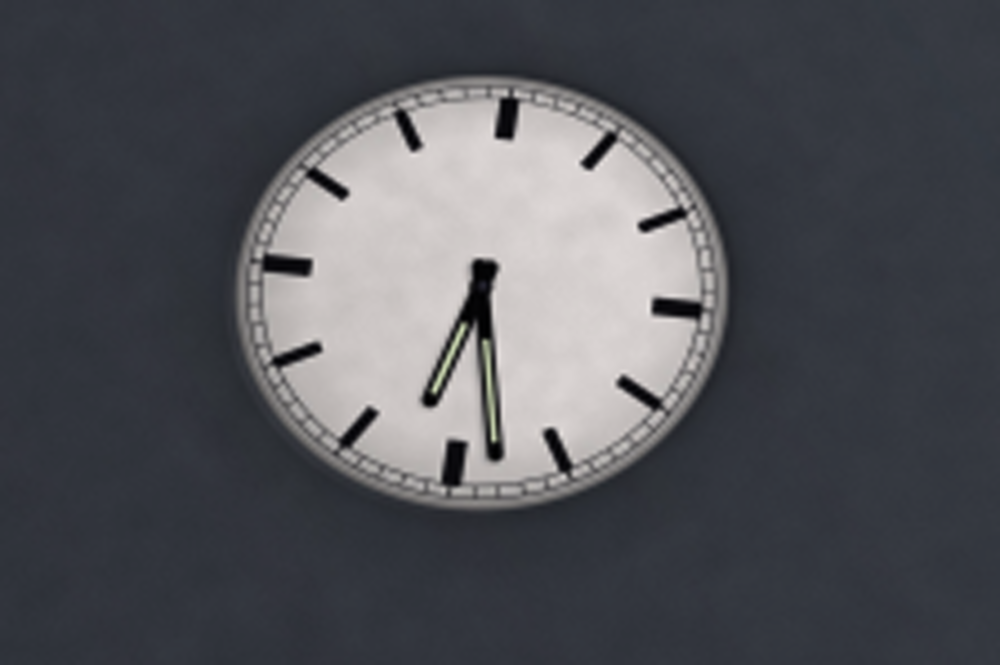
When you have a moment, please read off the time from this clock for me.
6:28
